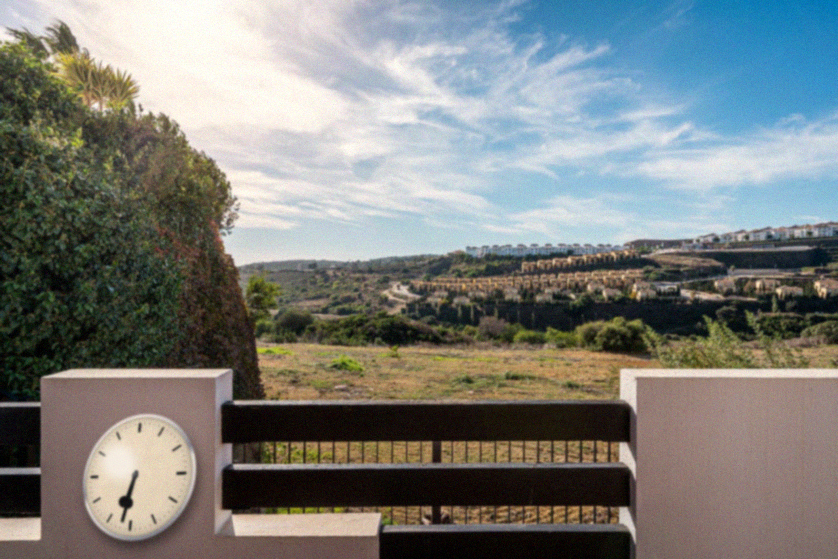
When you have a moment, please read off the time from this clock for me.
6:32
